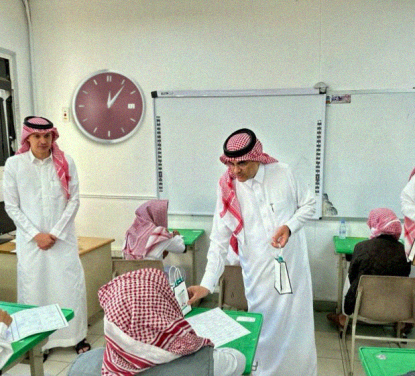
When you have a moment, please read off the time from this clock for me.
12:06
